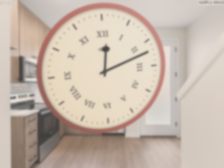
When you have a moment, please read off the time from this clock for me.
12:12
